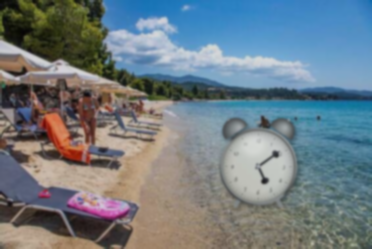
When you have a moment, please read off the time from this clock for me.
5:09
